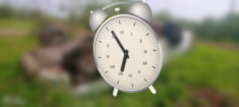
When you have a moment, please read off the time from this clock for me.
6:56
